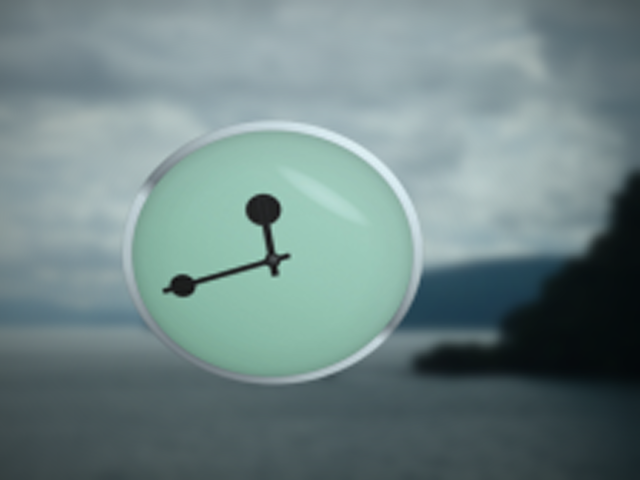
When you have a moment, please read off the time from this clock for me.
11:42
